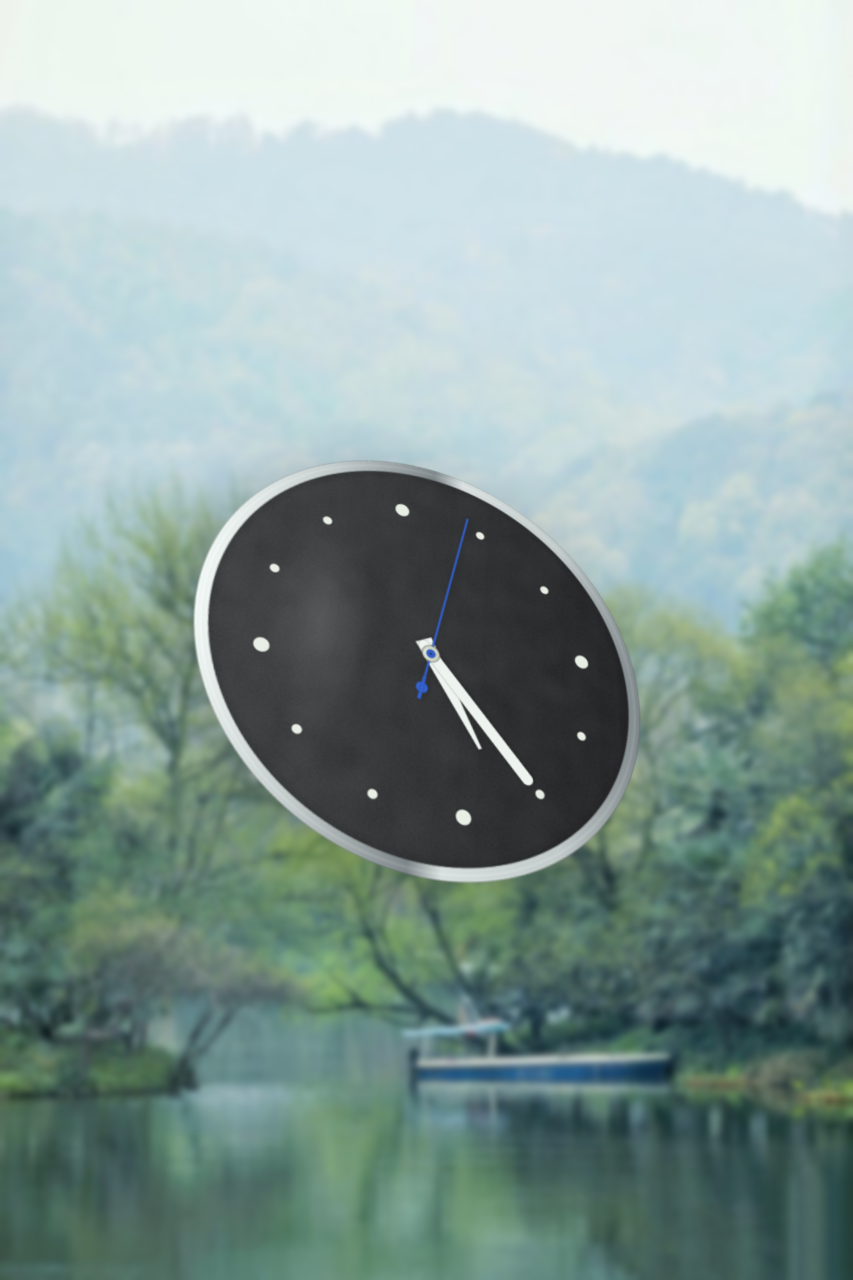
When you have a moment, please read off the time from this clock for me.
5:25:04
